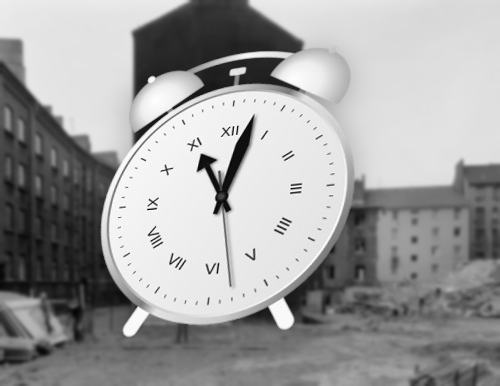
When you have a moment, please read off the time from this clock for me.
11:02:28
